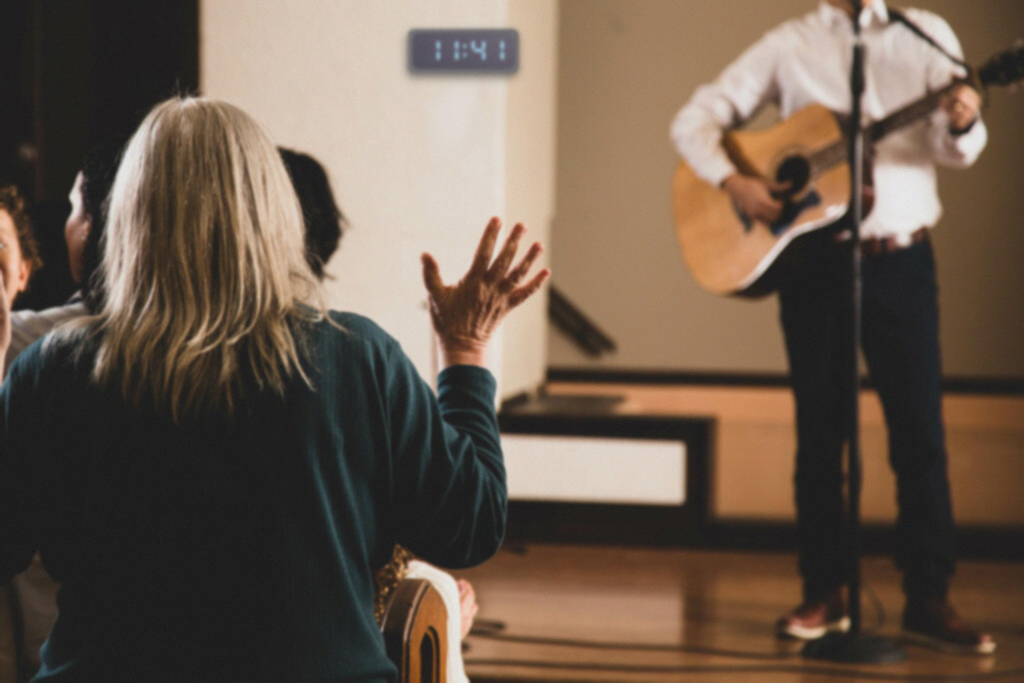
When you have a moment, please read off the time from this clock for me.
11:41
